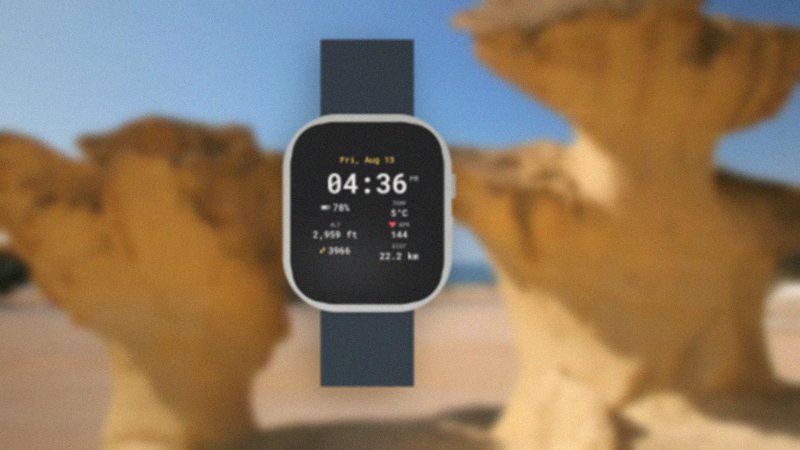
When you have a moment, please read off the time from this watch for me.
4:36
